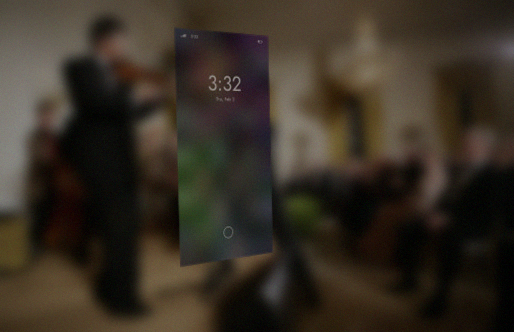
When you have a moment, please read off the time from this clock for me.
3:32
